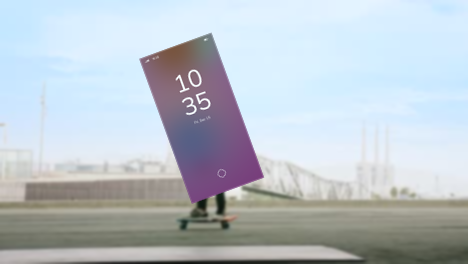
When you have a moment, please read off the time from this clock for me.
10:35
